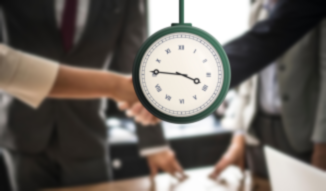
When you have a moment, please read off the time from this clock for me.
3:46
